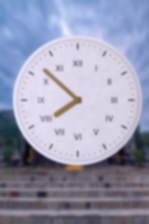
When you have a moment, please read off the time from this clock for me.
7:52
